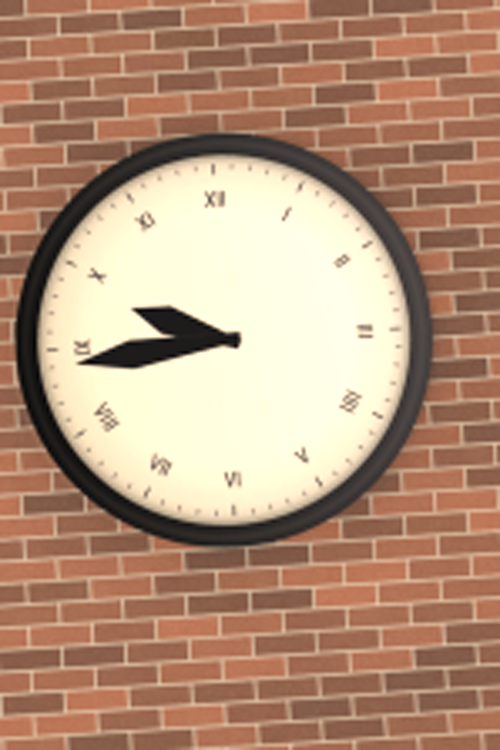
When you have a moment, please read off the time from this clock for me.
9:44
